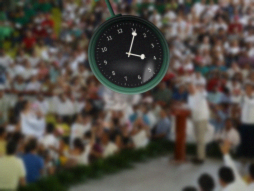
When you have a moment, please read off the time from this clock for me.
4:06
